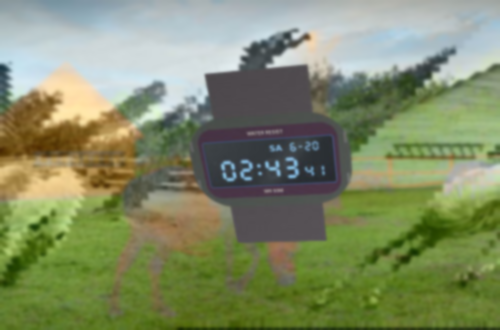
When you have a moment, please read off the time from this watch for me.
2:43:41
